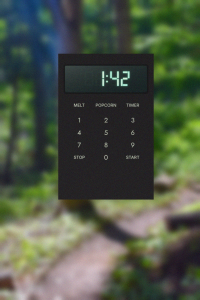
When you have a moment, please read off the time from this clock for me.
1:42
